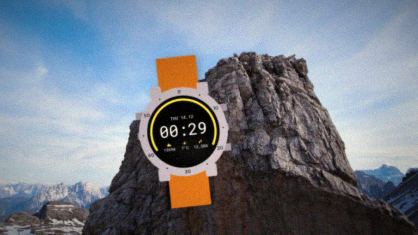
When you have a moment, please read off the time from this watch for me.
0:29
